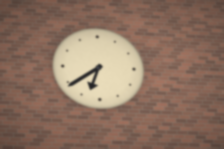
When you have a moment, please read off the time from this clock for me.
6:39
